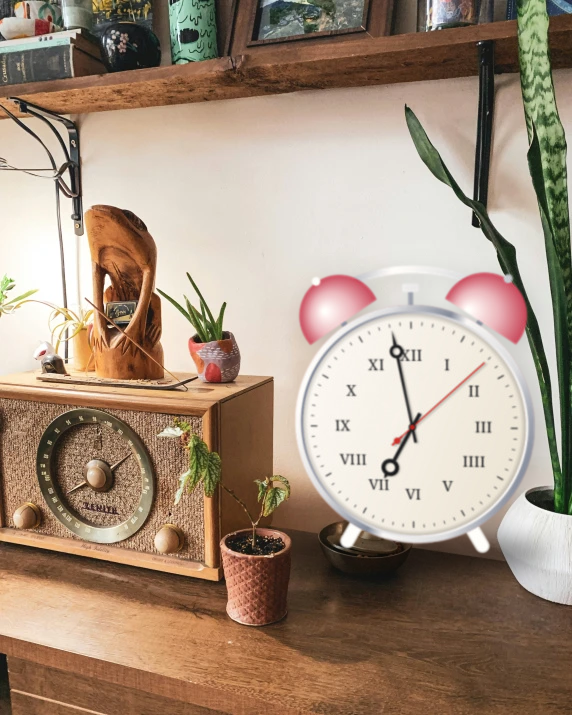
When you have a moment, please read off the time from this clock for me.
6:58:08
